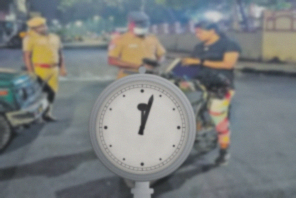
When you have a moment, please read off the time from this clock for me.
12:03
